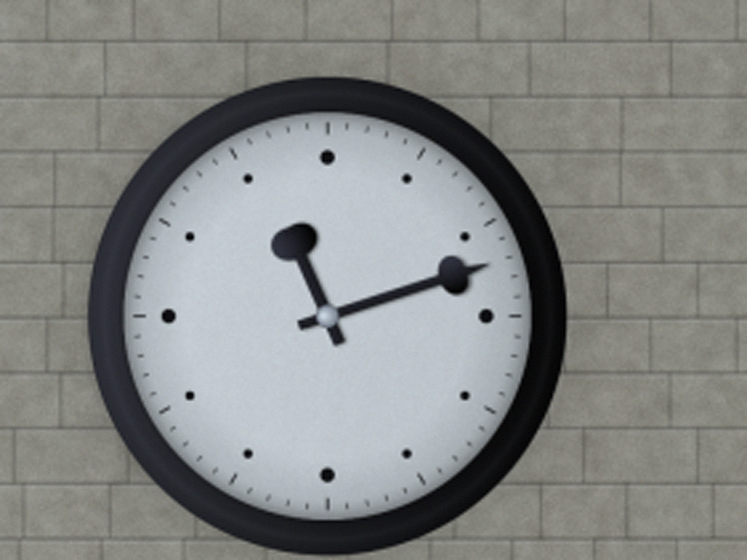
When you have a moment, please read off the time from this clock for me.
11:12
